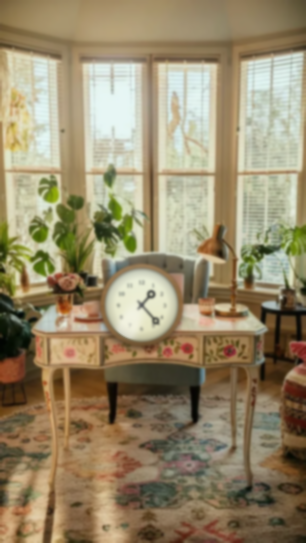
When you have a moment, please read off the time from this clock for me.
1:23
